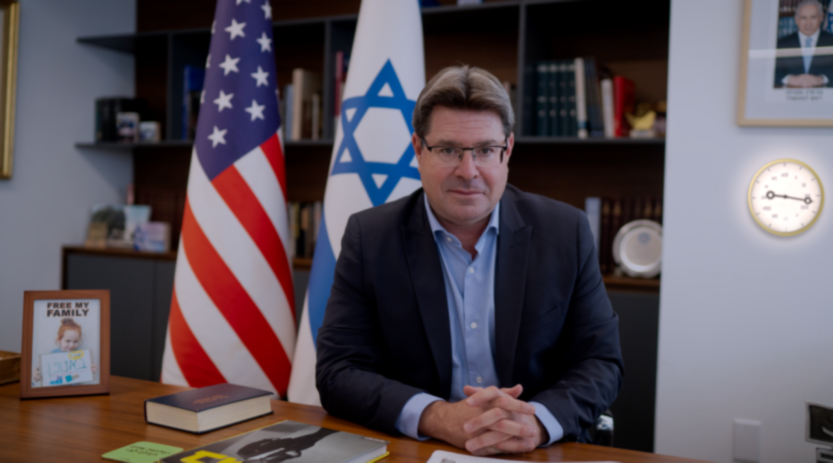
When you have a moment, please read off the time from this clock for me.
9:17
